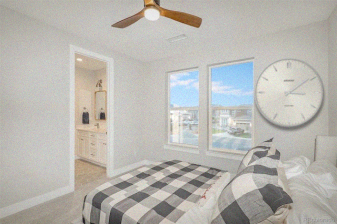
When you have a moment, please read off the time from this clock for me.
3:09
